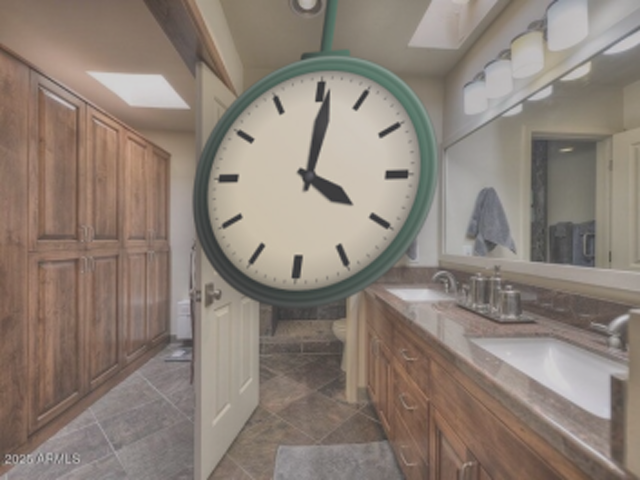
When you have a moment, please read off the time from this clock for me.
4:01
